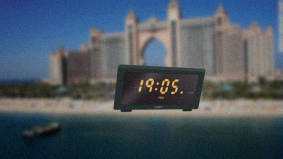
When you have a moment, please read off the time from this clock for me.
19:05
